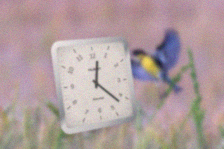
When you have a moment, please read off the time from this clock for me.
12:22
